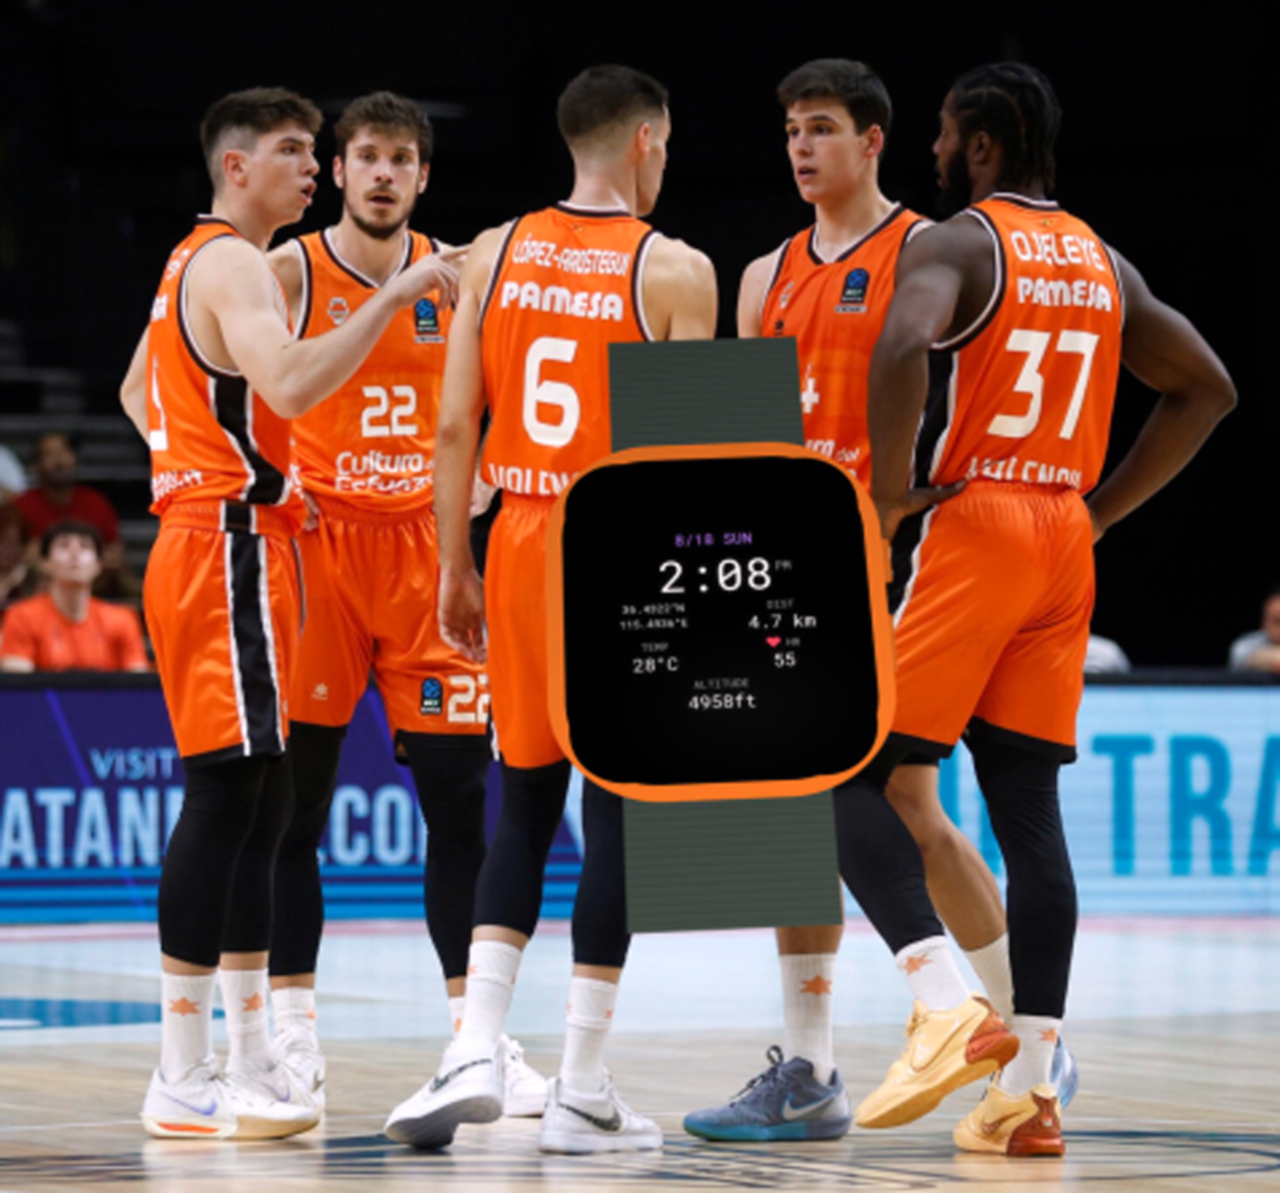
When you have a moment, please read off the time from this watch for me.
2:08
